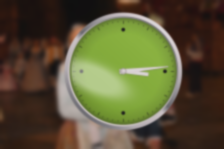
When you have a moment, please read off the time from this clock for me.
3:14
